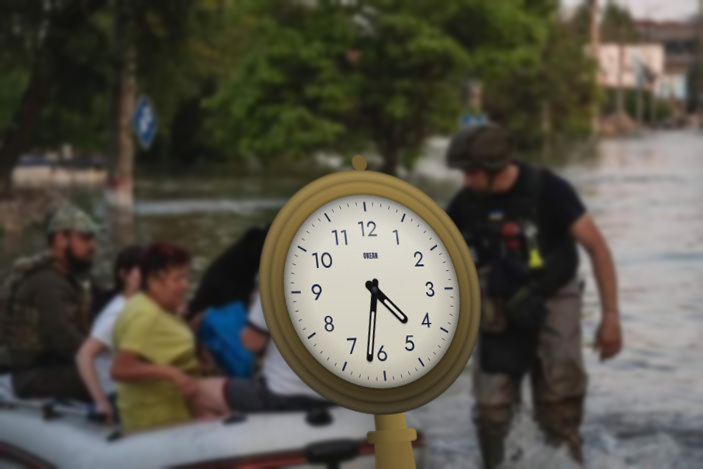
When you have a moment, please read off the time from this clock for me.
4:32
